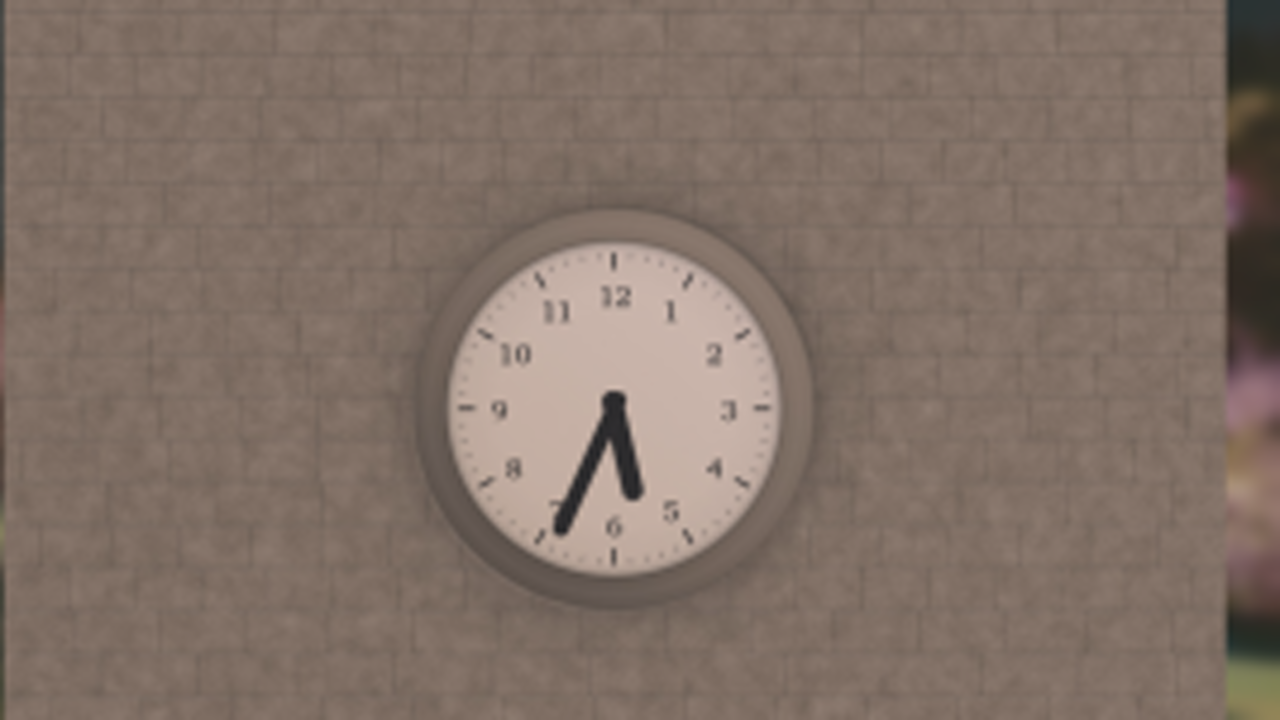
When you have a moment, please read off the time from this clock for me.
5:34
